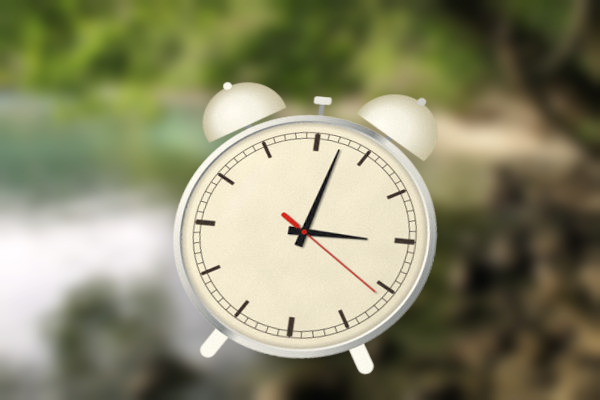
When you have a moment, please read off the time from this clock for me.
3:02:21
